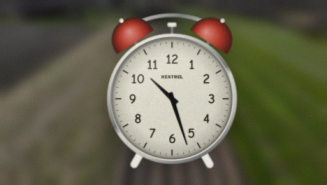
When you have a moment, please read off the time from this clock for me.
10:27
